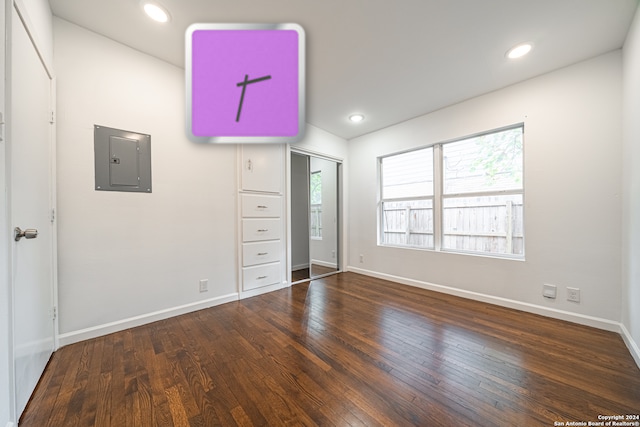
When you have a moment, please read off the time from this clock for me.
2:32
